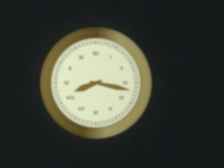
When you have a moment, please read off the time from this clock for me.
8:17
